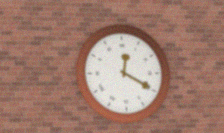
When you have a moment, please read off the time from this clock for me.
12:20
